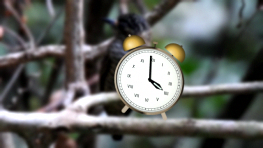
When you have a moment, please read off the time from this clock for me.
3:59
